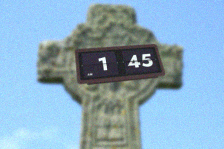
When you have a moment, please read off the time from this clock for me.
1:45
